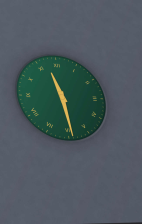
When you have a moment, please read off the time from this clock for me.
11:29
